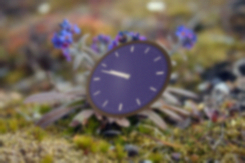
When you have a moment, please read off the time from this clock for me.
9:48
